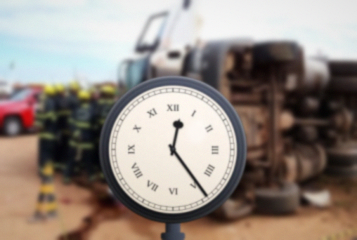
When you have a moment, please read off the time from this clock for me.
12:24
